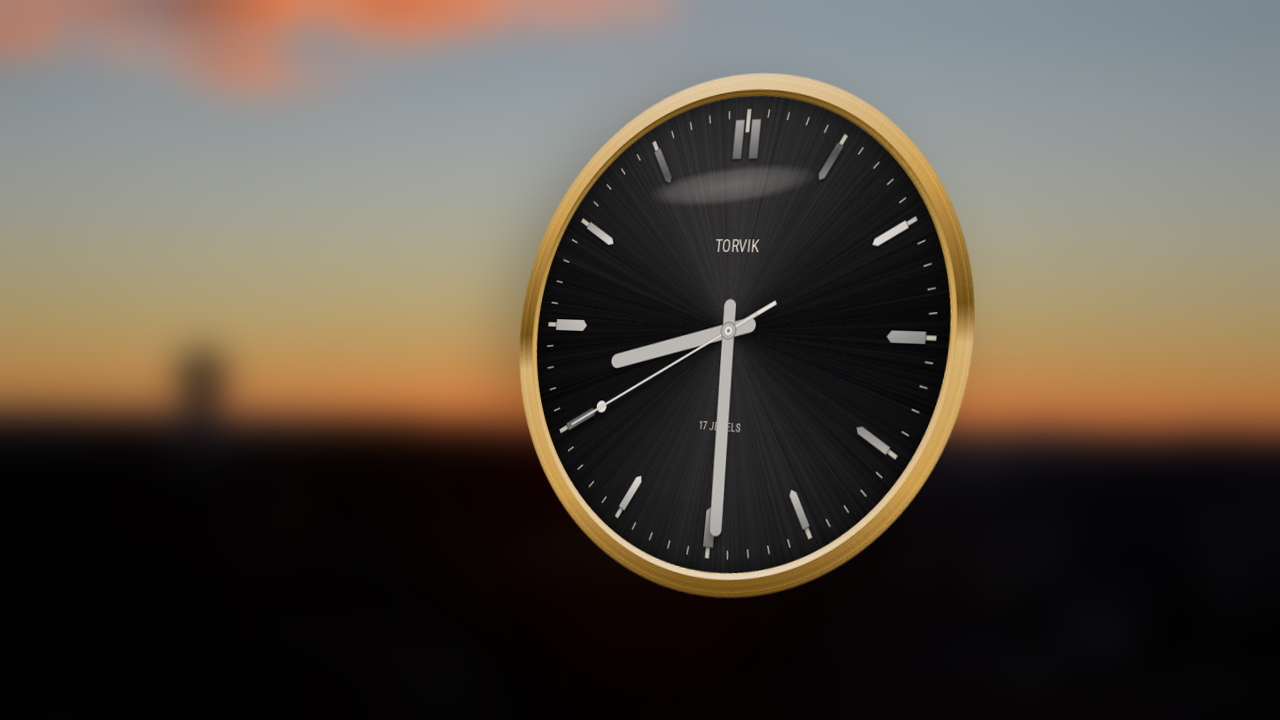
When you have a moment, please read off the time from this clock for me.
8:29:40
